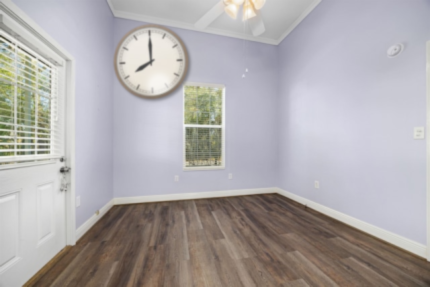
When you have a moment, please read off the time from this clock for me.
8:00
